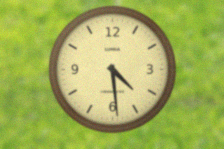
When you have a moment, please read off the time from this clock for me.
4:29
